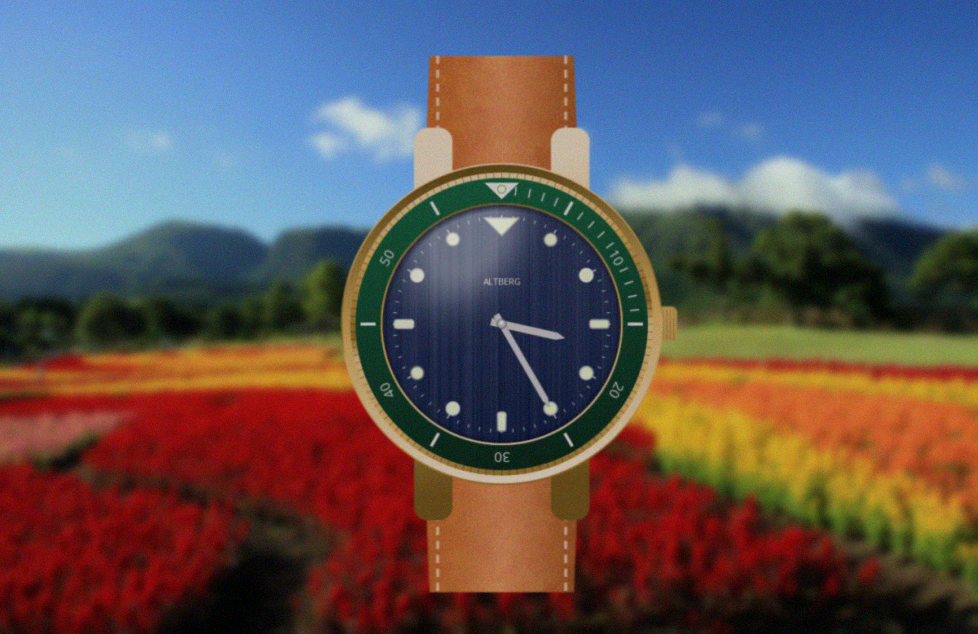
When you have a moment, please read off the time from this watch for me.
3:25
